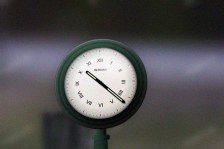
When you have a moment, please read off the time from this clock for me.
10:22
